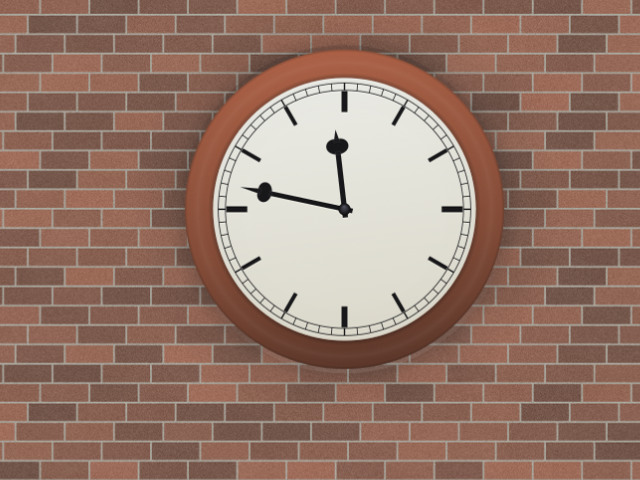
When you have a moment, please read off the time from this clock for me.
11:47
